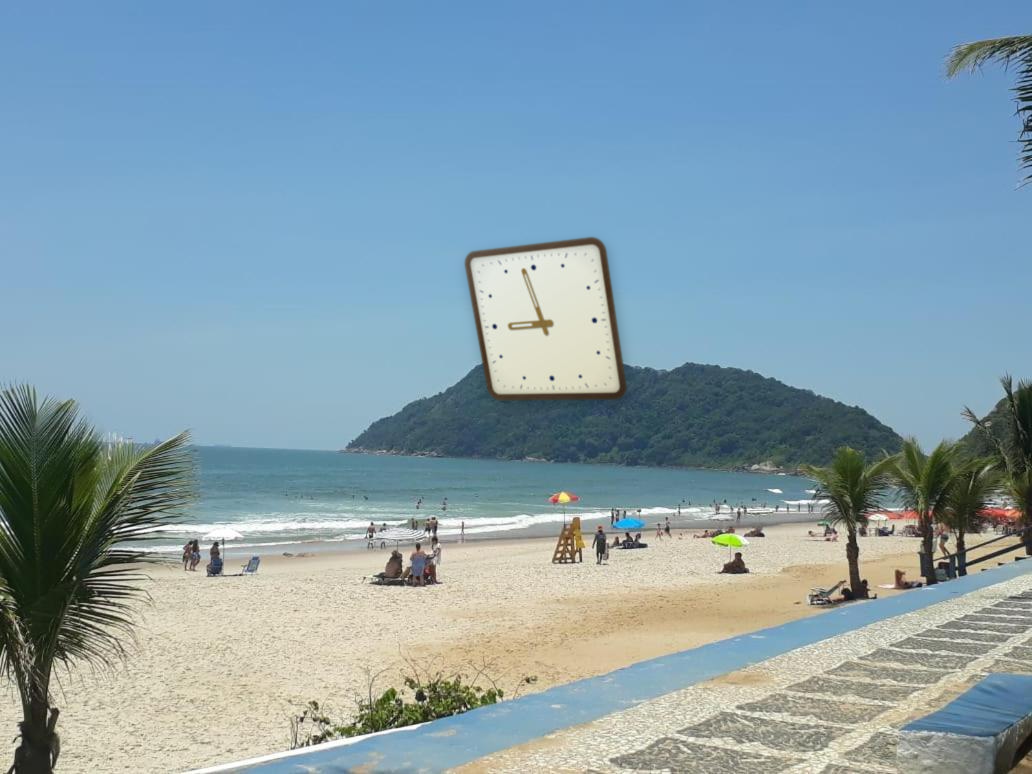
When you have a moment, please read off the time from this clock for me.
8:58
